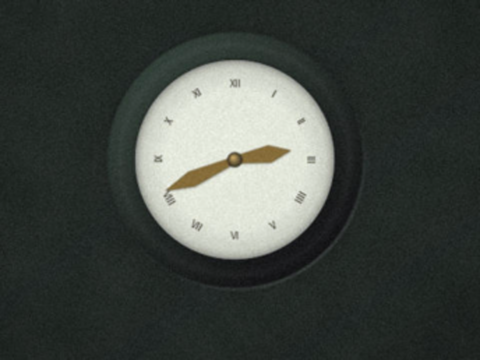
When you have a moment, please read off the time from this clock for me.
2:41
